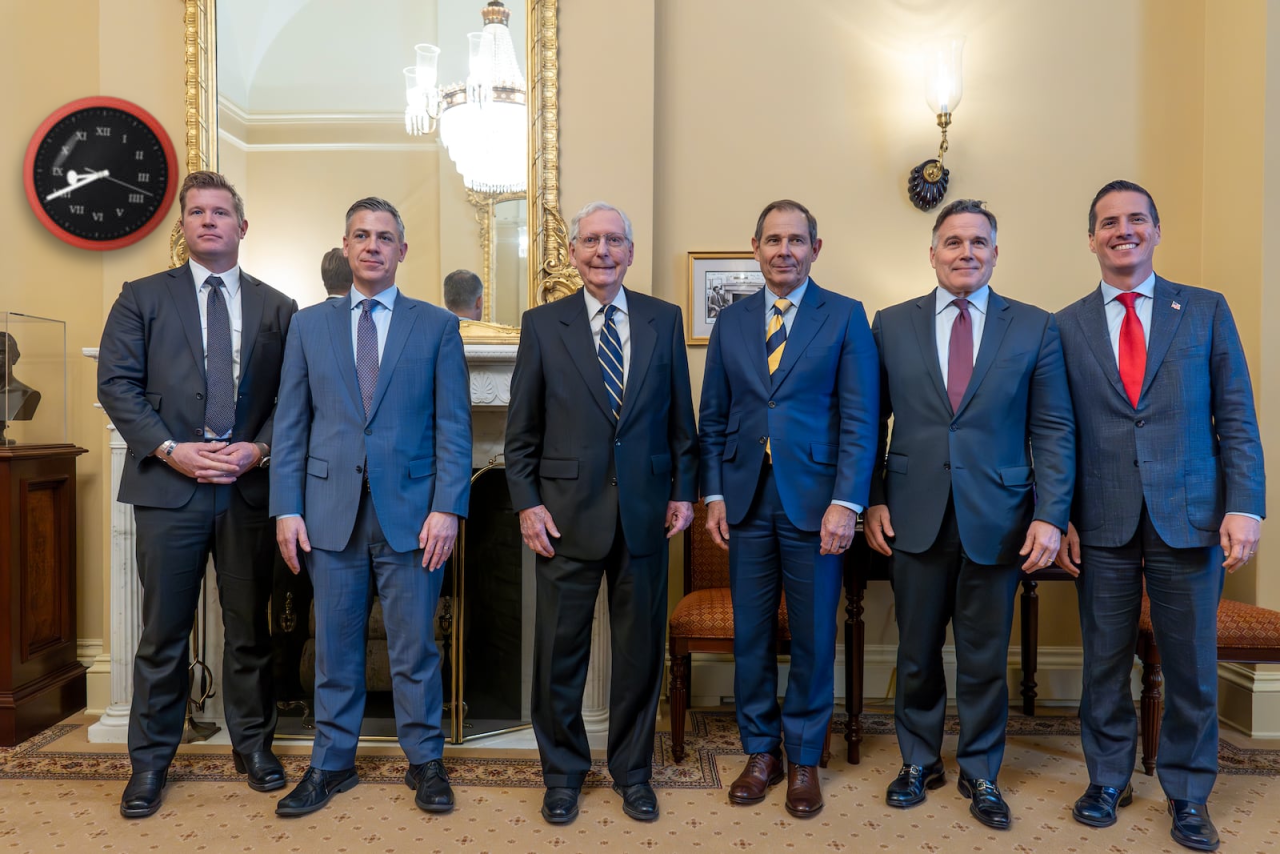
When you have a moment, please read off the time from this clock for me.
8:40:18
